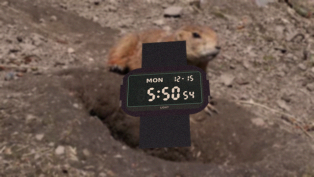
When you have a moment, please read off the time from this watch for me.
5:50:54
